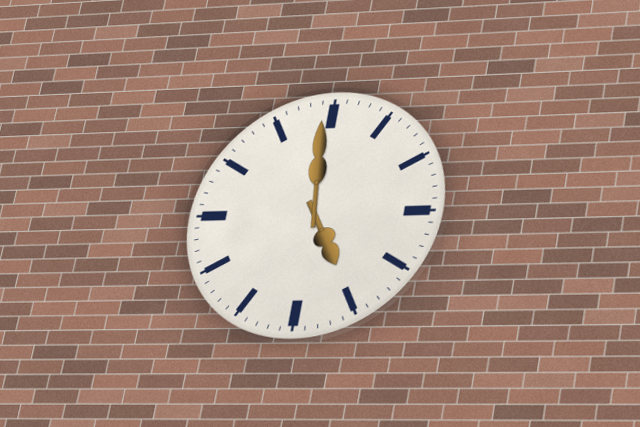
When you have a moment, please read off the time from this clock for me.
4:59
